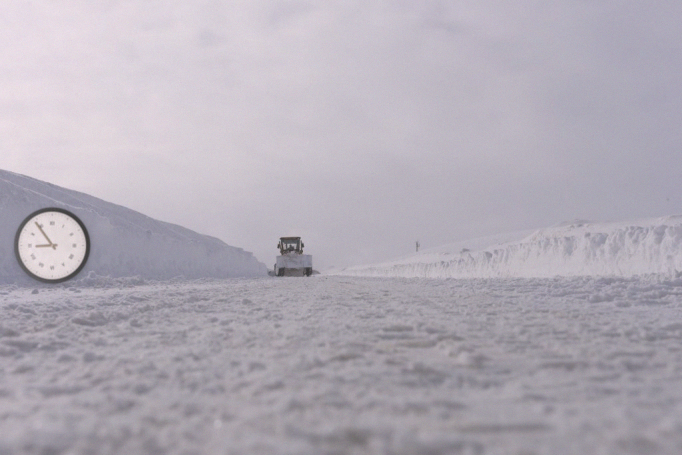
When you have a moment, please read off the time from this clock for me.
8:54
